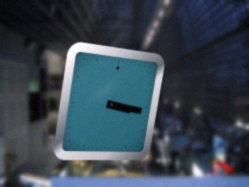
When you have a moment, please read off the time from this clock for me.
3:16
